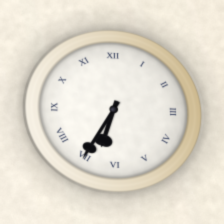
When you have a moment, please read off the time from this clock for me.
6:35
